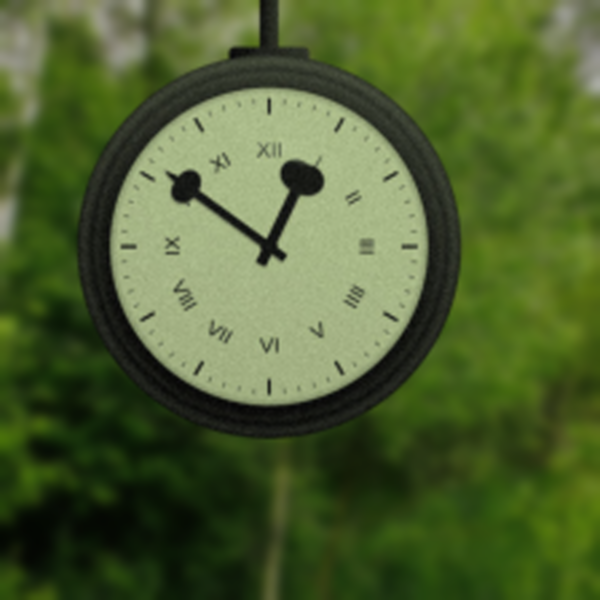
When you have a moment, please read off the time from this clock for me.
12:51
